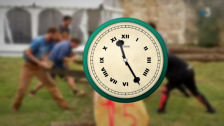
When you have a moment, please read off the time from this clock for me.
11:25
